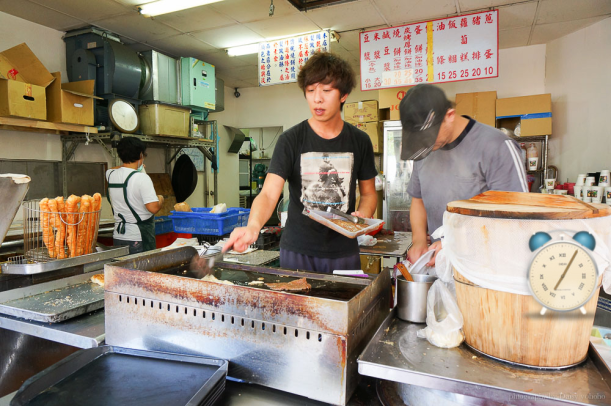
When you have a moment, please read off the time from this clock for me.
7:05
